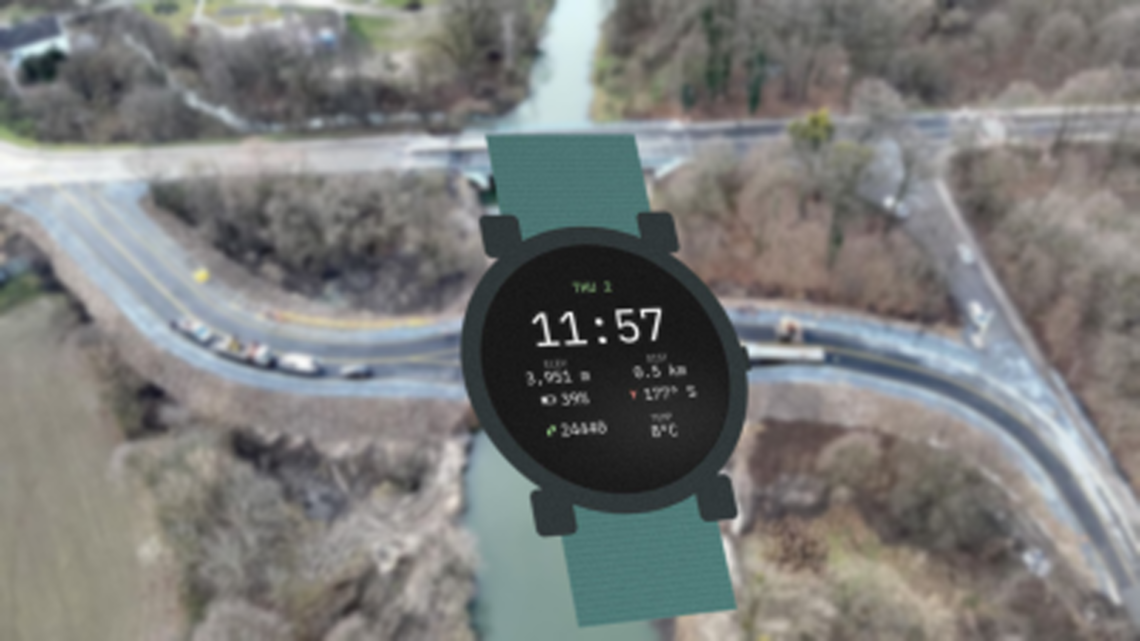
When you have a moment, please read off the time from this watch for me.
11:57
